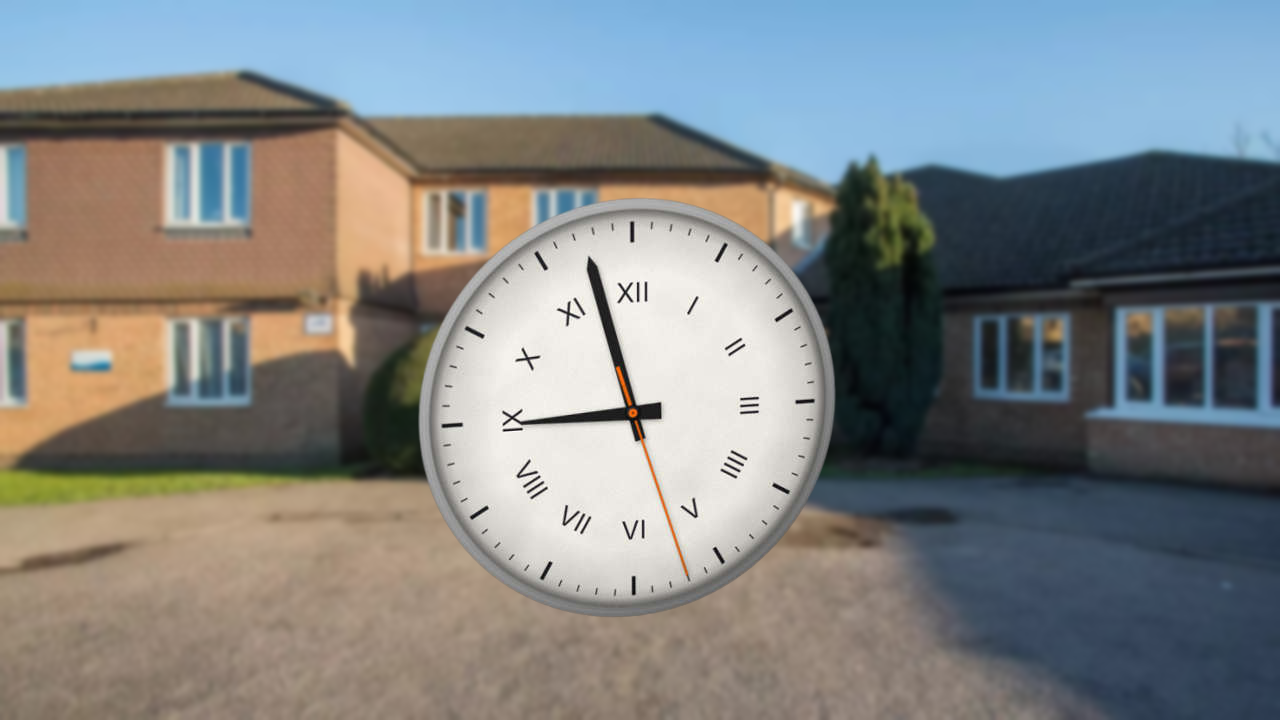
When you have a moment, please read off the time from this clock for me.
8:57:27
